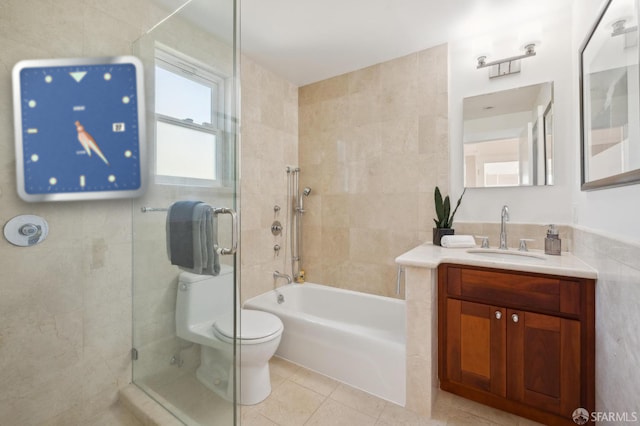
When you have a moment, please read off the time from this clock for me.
5:24
